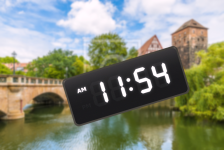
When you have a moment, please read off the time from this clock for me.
11:54
